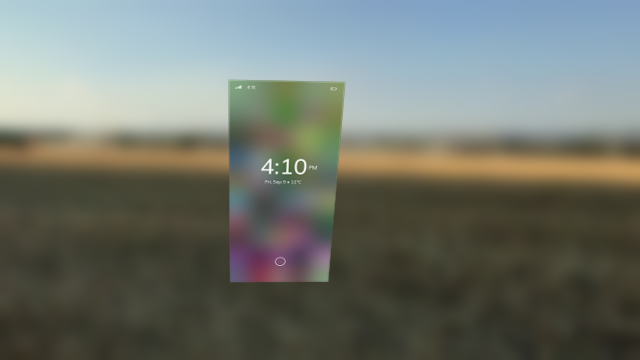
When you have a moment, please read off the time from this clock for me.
4:10
